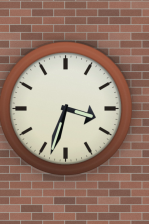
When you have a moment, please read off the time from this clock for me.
3:33
